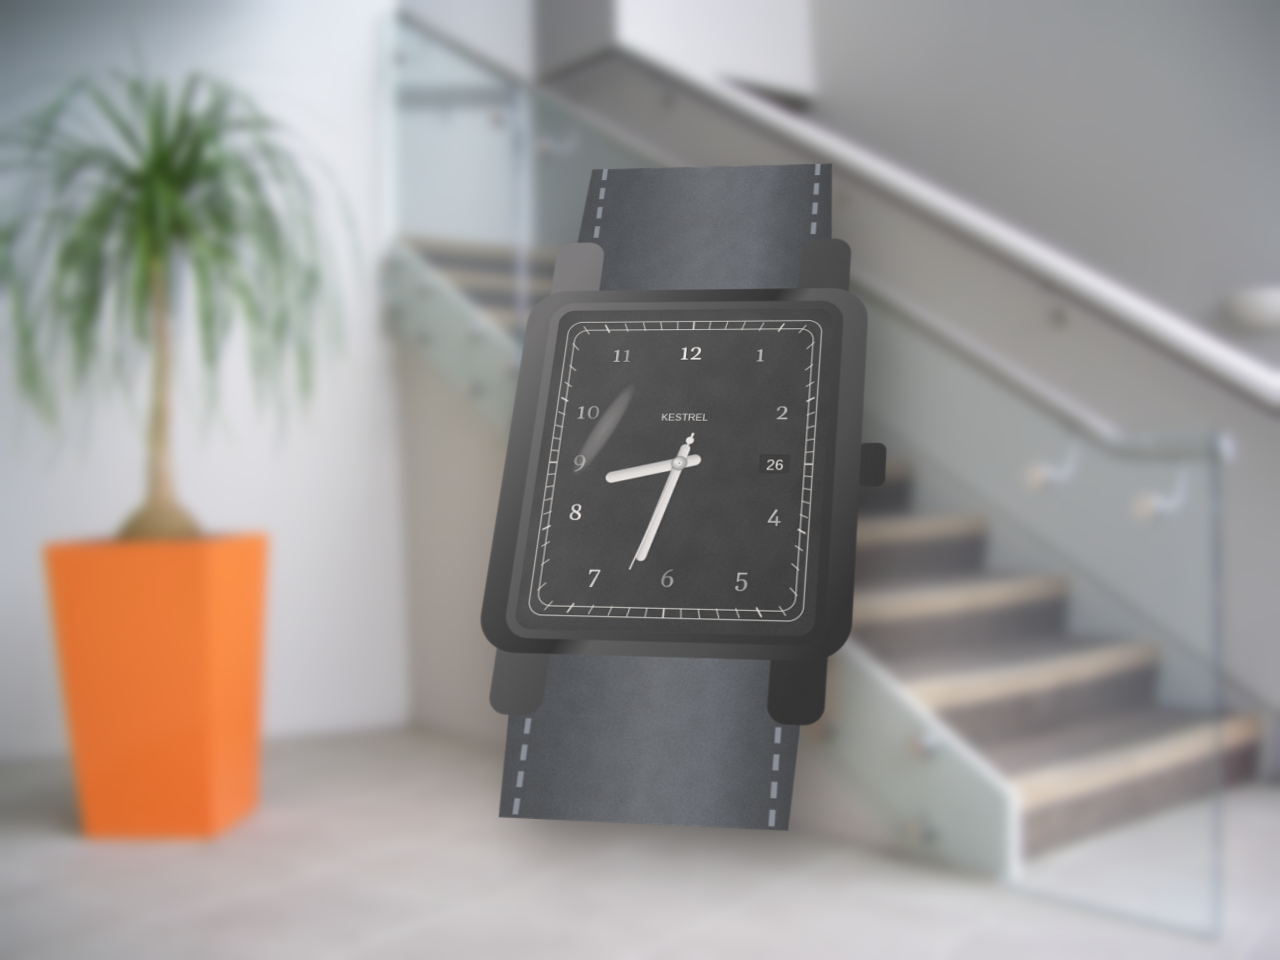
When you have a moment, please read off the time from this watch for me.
8:32:33
